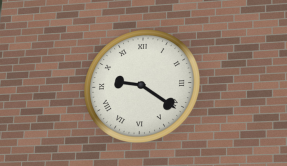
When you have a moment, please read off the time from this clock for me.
9:21
